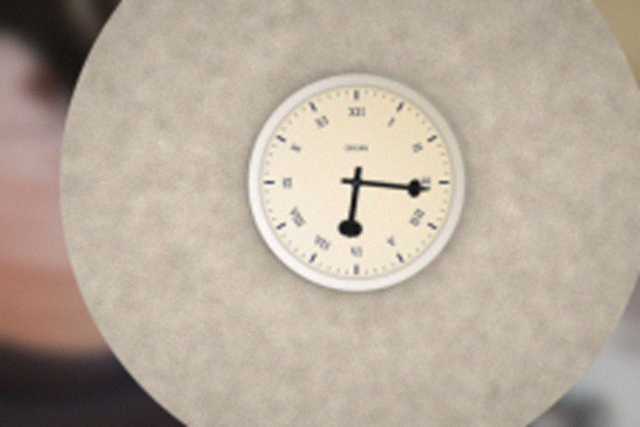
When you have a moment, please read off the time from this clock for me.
6:16
